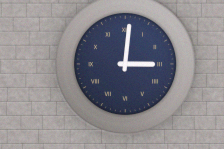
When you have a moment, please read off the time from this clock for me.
3:01
